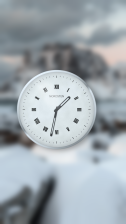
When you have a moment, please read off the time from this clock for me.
1:32
